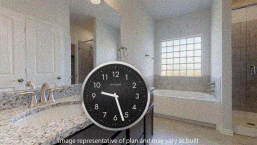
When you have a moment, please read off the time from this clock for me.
9:27
